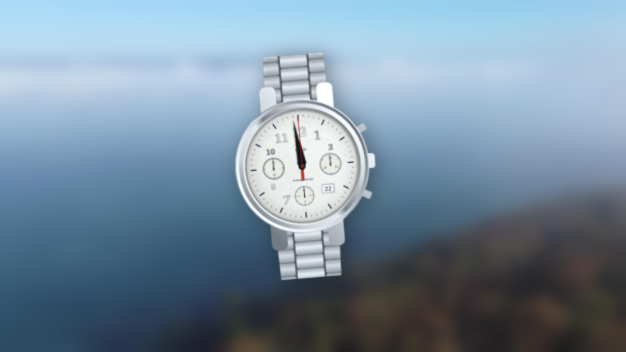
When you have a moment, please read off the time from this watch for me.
11:59
